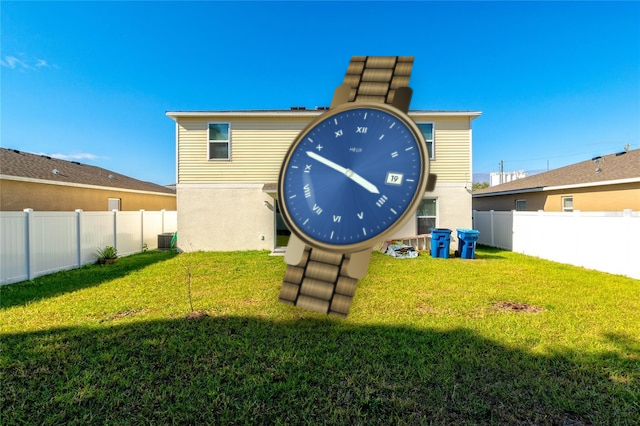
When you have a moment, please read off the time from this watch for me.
3:48
